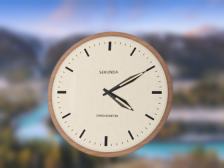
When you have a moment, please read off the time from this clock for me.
4:10
